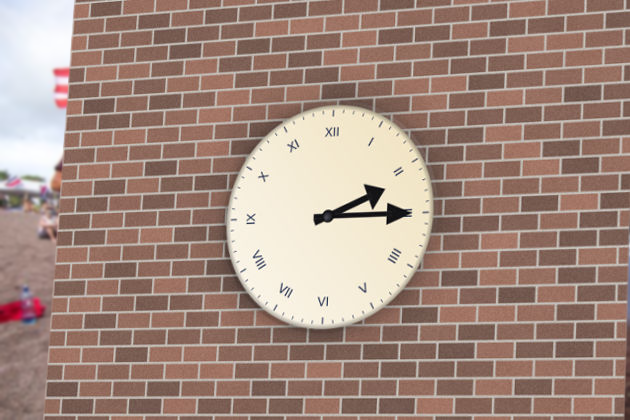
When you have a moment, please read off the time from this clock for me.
2:15
